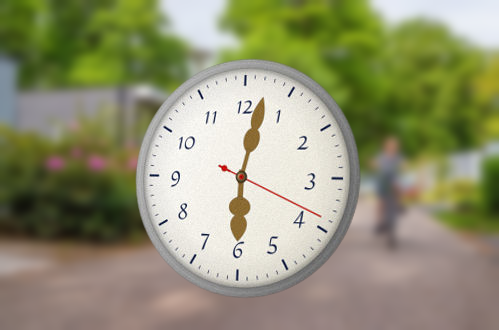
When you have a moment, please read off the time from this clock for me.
6:02:19
